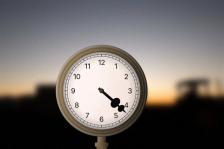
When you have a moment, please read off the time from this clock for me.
4:22
